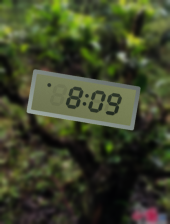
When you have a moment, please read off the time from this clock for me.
8:09
